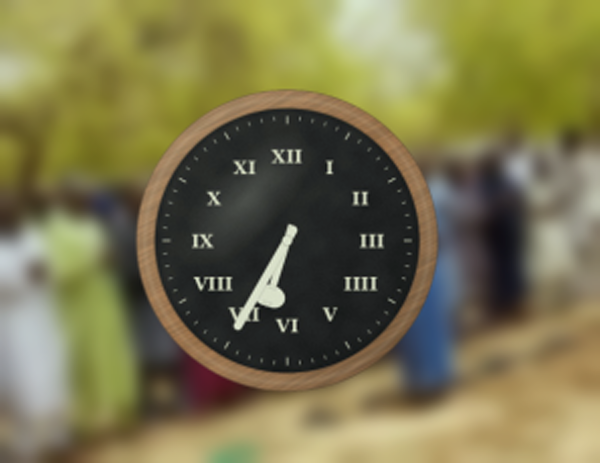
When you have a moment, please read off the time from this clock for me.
6:35
